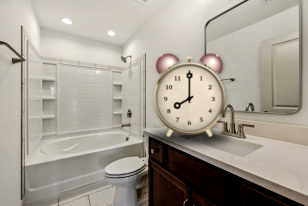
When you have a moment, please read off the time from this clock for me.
8:00
